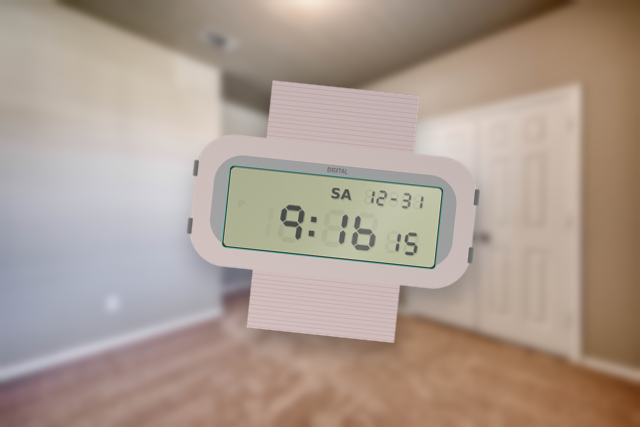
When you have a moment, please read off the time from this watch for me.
9:16:15
